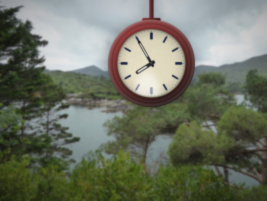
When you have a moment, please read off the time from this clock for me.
7:55
